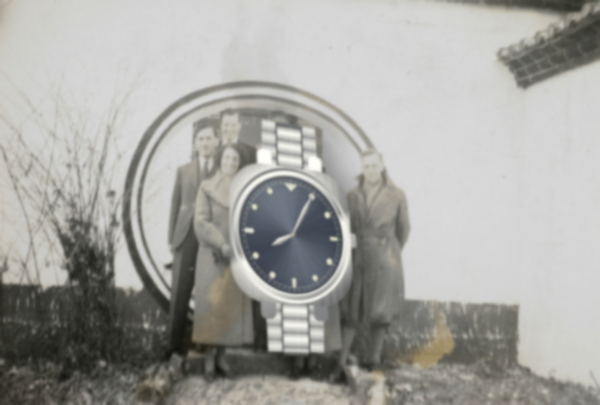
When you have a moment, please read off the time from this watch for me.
8:05
